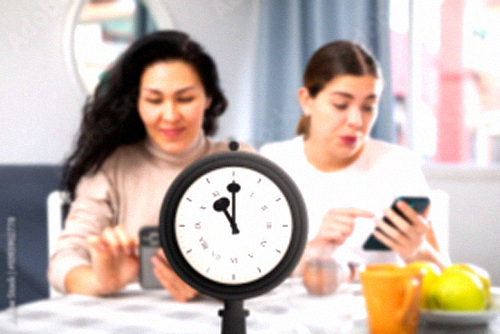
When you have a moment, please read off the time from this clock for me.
11:00
